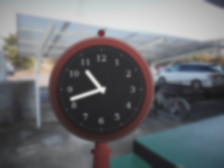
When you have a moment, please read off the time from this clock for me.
10:42
